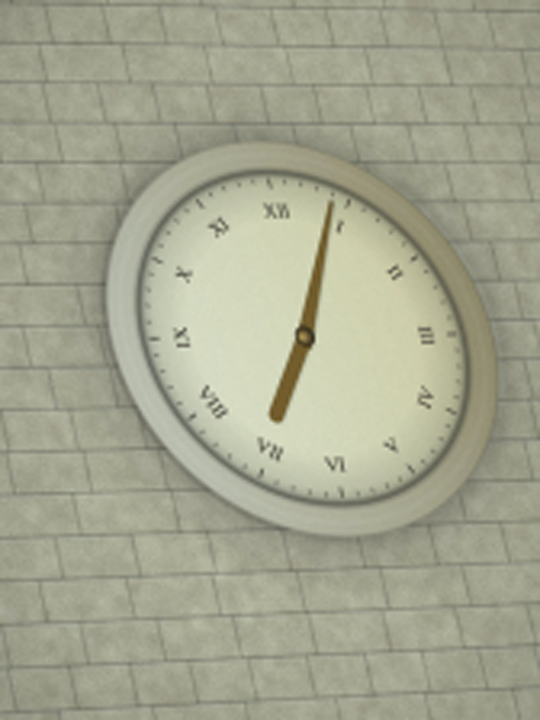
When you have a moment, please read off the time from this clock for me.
7:04
